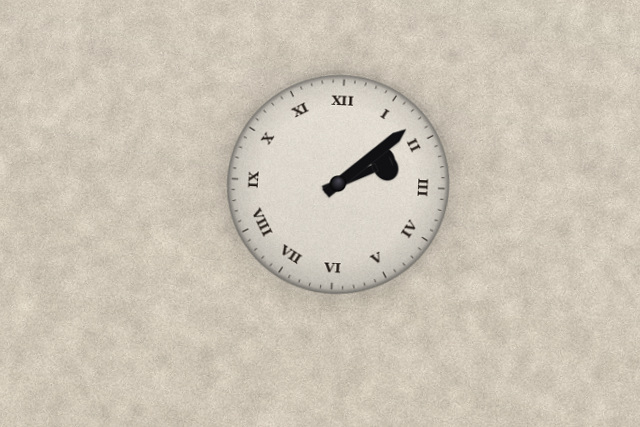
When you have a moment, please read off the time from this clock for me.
2:08
